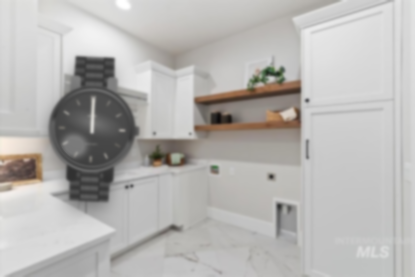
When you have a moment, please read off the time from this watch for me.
12:00
